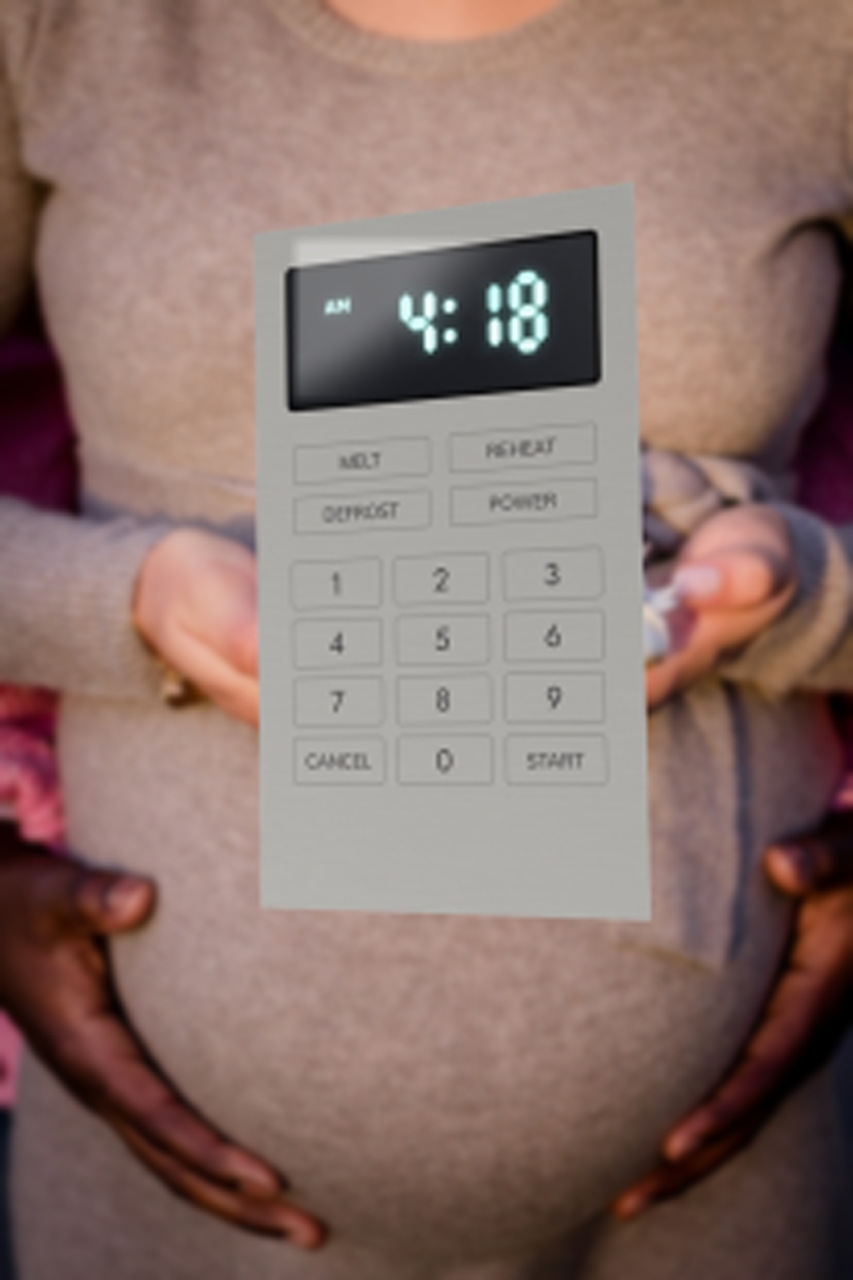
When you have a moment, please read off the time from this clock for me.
4:18
